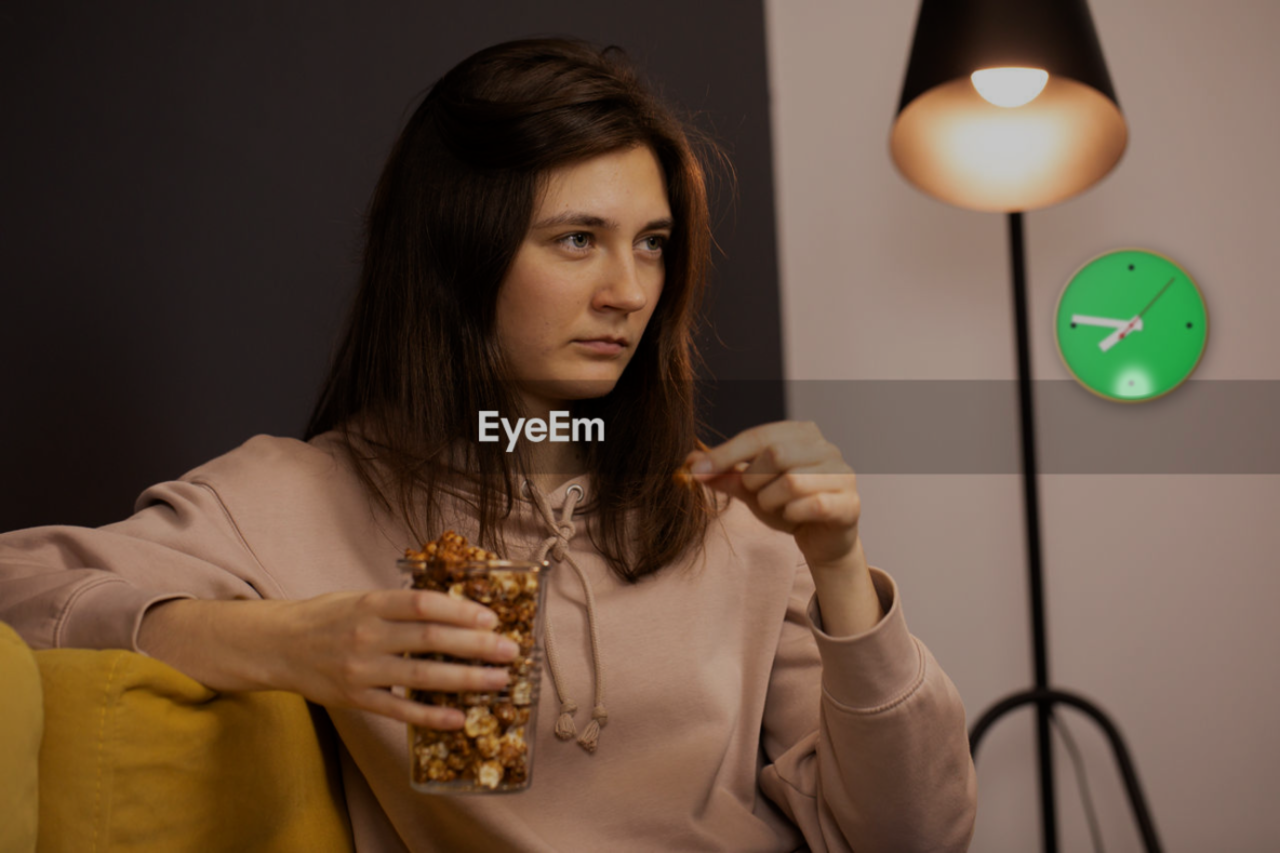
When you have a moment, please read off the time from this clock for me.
7:46:07
